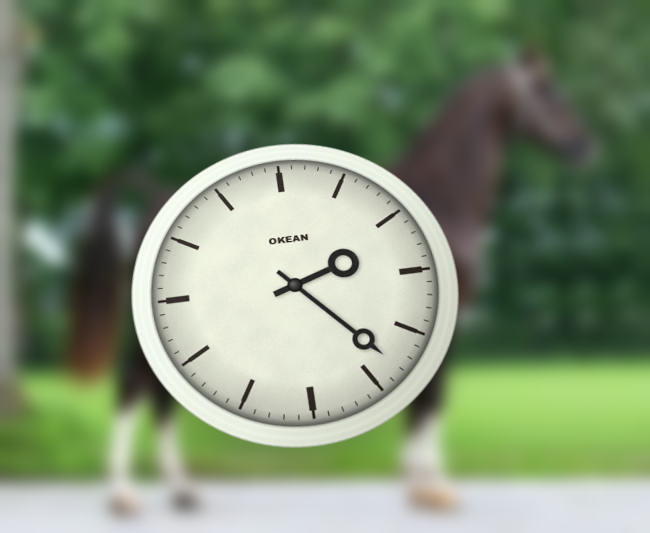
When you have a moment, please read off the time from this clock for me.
2:23
